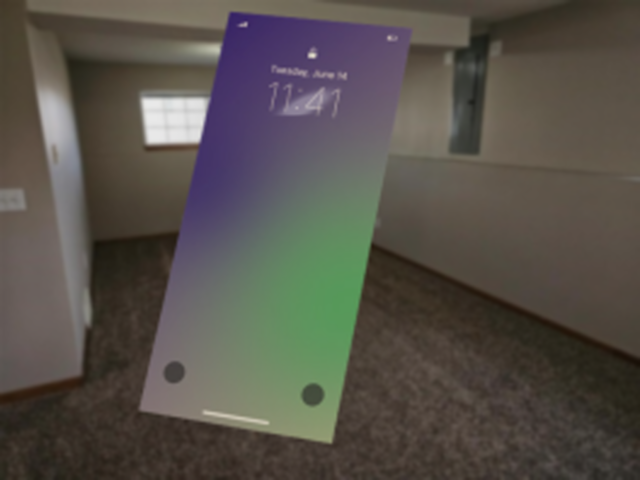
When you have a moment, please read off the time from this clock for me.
11:41
